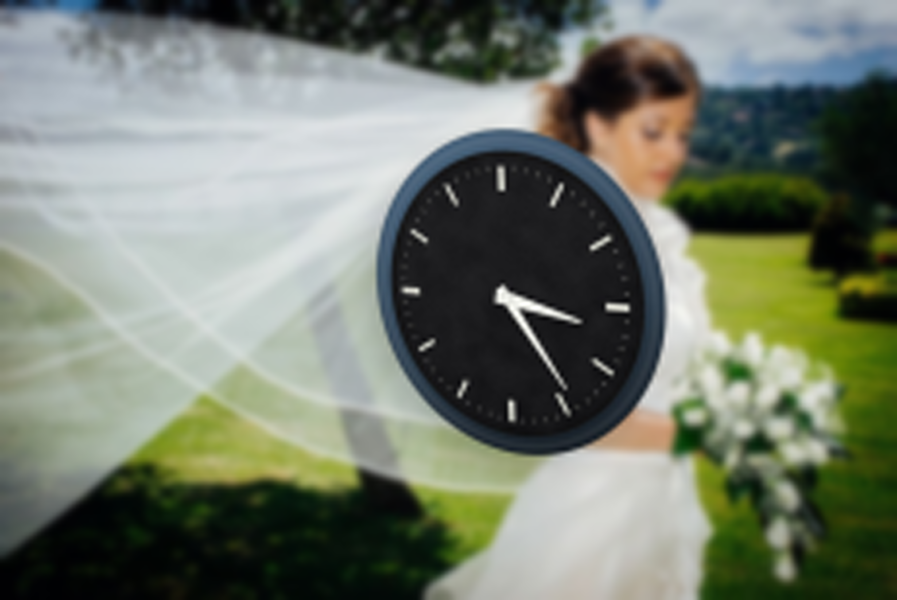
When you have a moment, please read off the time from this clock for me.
3:24
